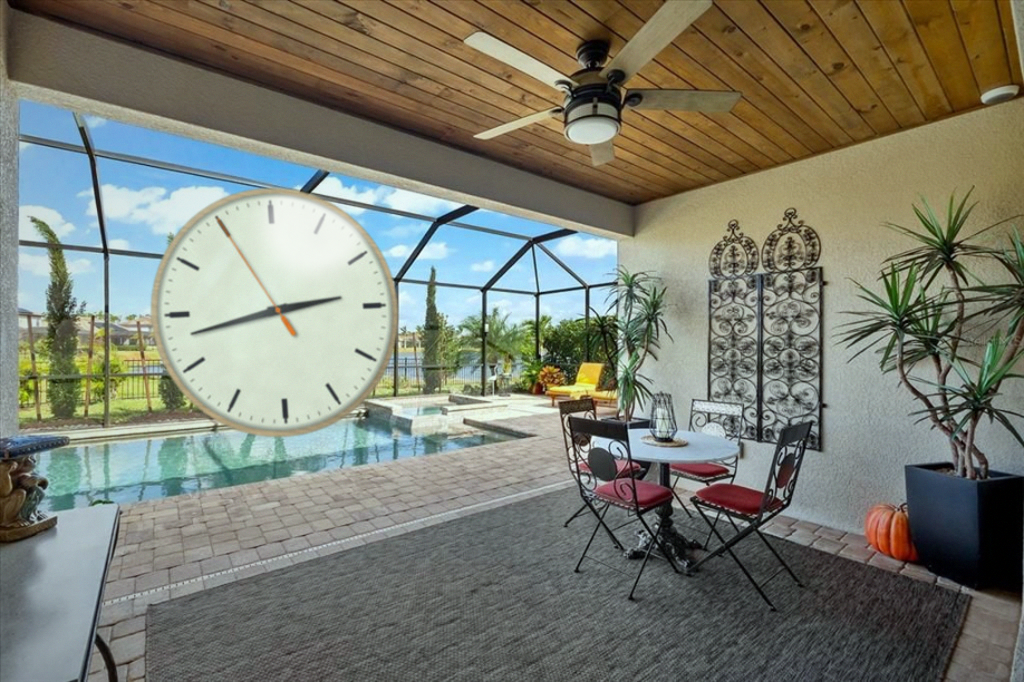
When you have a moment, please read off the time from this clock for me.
2:42:55
